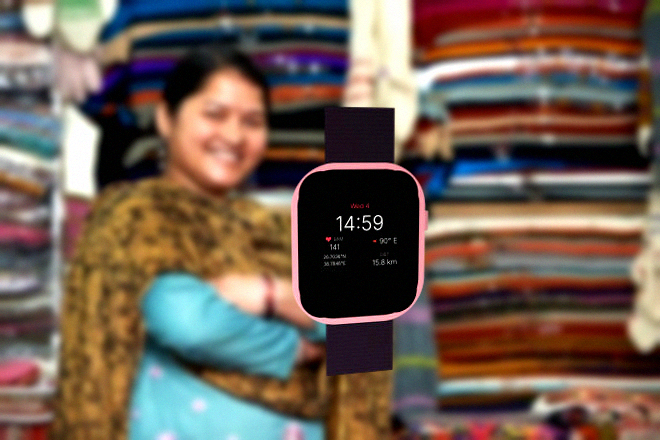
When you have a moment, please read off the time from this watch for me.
14:59
